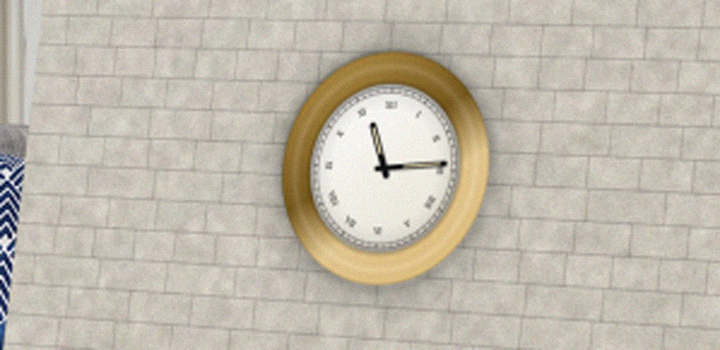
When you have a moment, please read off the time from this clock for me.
11:14
